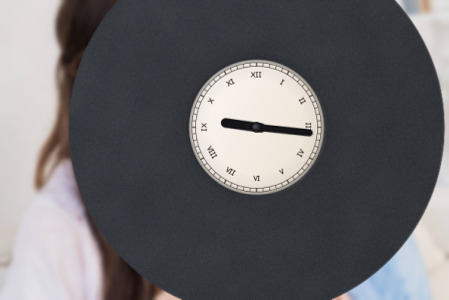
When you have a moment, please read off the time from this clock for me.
9:16
